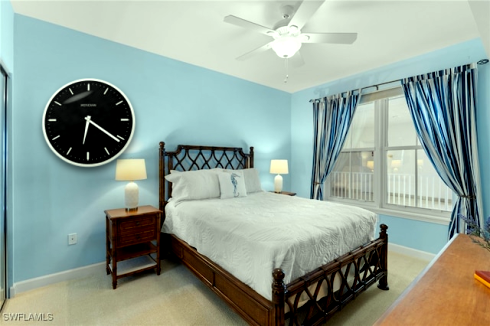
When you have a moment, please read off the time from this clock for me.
6:21
